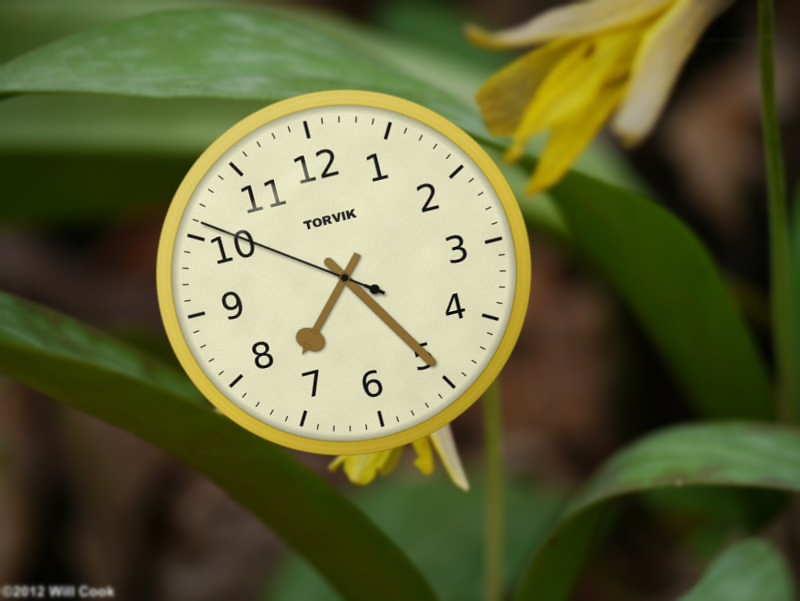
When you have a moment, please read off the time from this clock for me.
7:24:51
